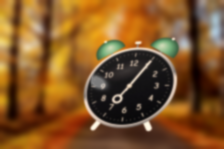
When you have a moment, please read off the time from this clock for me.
7:05
